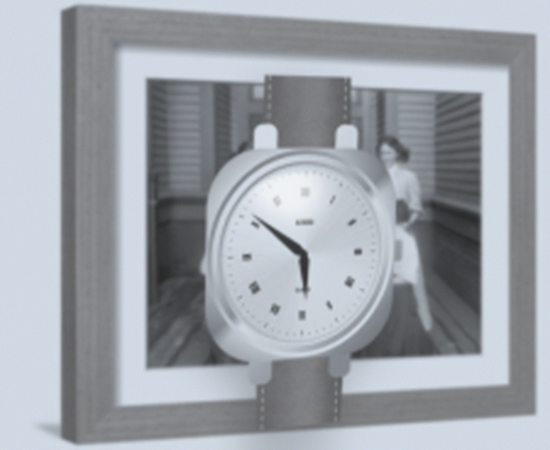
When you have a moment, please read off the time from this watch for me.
5:51
